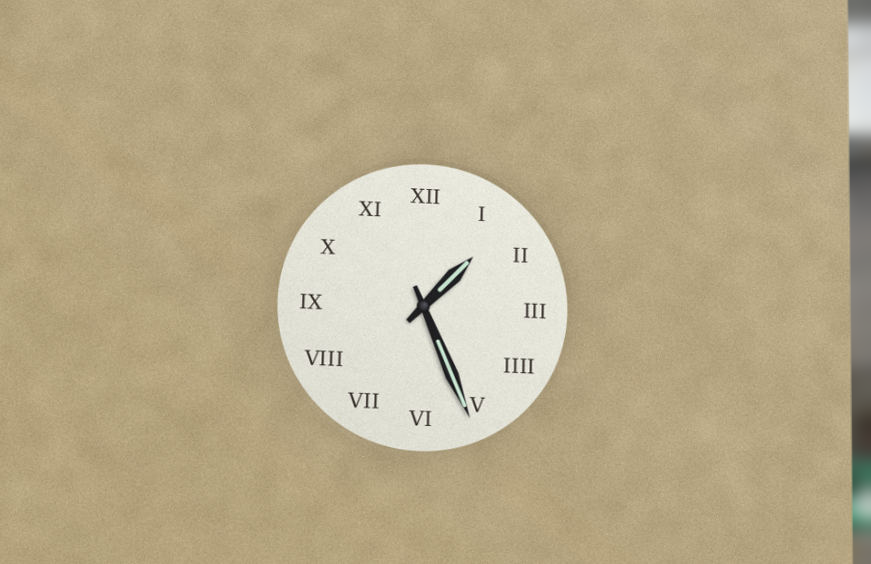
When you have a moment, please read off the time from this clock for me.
1:26
